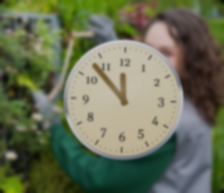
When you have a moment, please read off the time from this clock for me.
11:53
